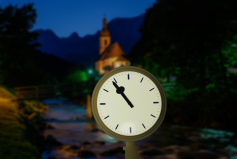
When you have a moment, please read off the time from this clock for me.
10:54
